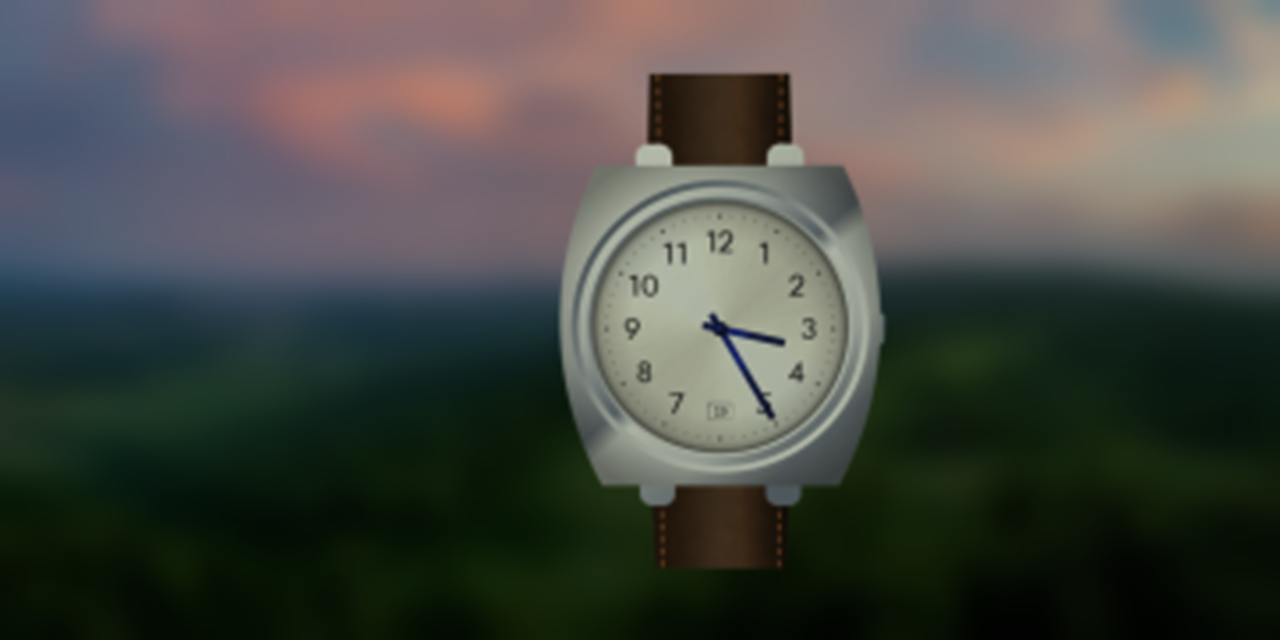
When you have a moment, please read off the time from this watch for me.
3:25
